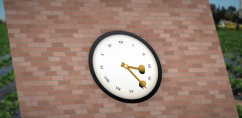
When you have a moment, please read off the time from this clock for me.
3:24
